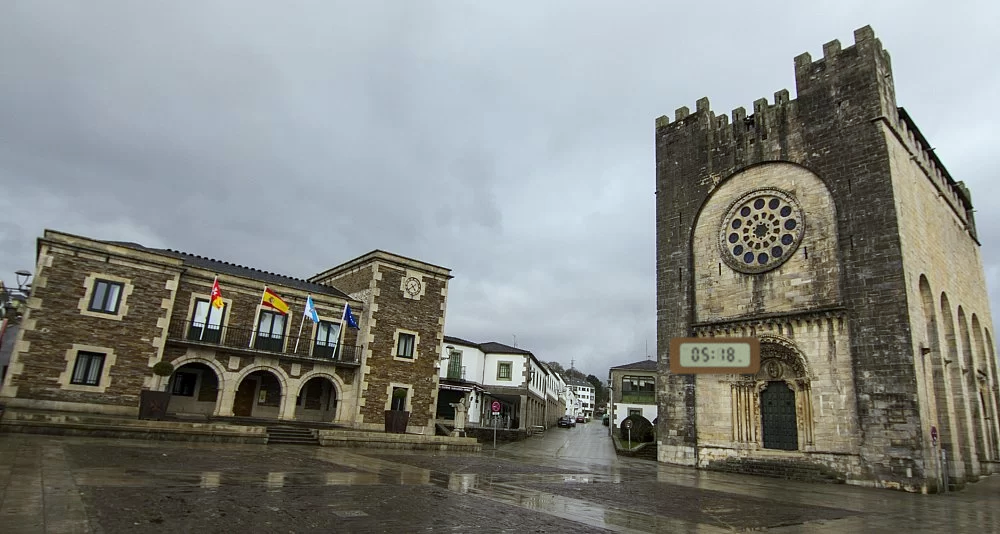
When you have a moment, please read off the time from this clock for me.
5:18
